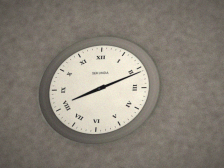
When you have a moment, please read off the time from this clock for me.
8:11
